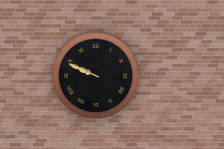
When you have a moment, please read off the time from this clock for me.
9:49
